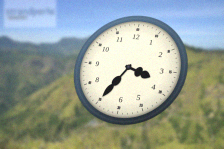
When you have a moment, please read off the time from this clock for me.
3:35
